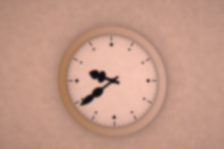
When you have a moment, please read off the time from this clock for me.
9:39
